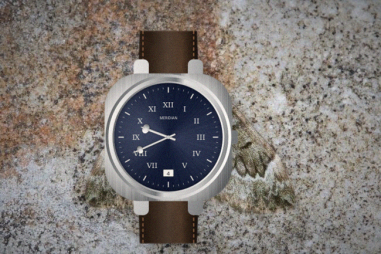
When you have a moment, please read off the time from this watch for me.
9:41
